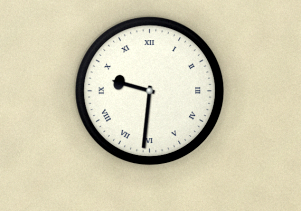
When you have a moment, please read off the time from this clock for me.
9:31
